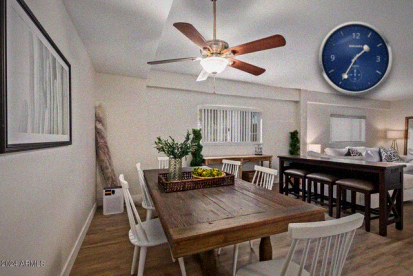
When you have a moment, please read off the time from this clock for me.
1:35
